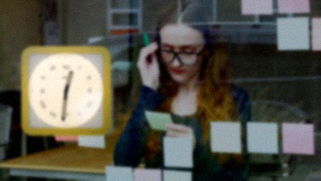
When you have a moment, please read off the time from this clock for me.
12:31
